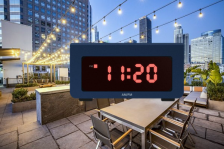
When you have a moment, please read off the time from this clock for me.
11:20
